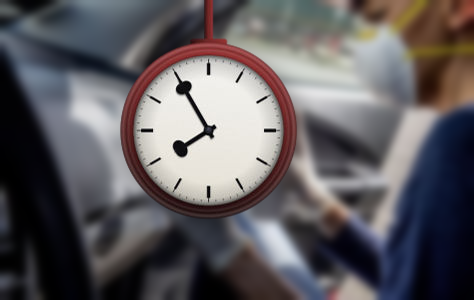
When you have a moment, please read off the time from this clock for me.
7:55
